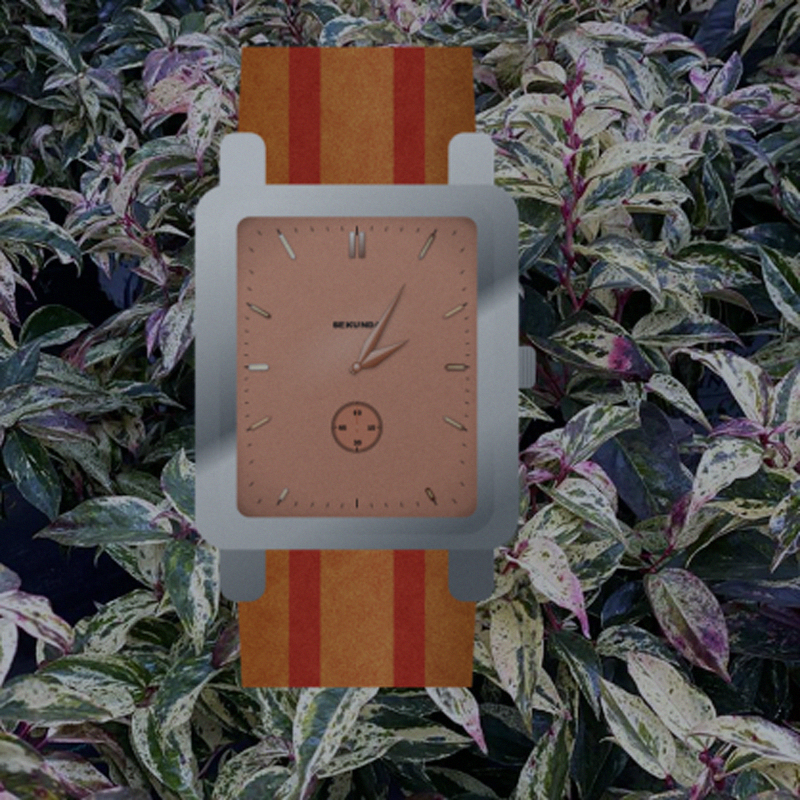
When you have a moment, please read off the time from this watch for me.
2:05
